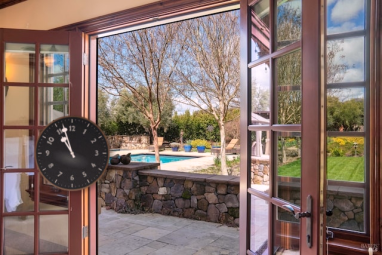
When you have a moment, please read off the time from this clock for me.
10:57
